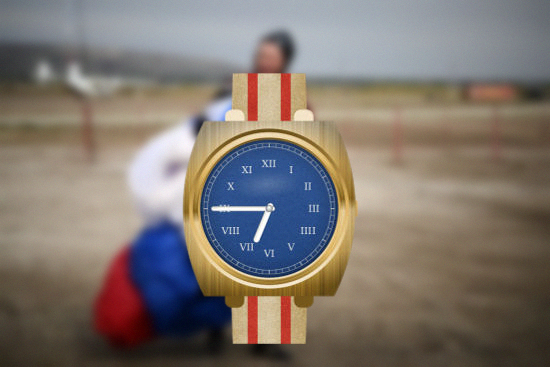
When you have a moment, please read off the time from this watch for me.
6:45
